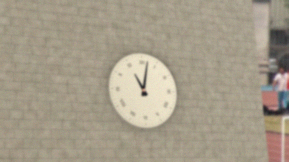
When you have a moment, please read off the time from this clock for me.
11:02
